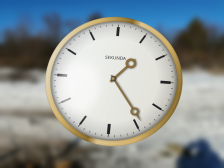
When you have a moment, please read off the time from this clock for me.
1:24
